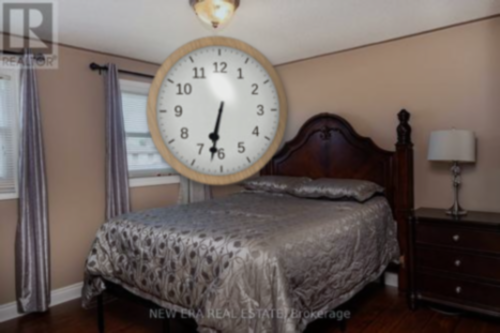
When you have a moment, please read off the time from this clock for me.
6:32
